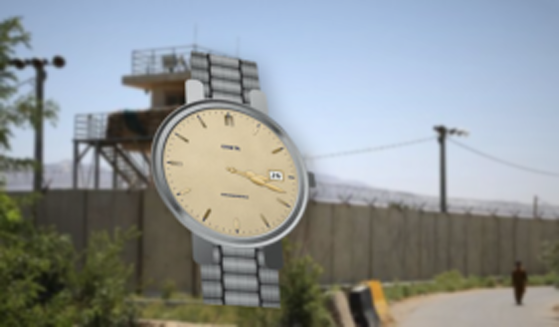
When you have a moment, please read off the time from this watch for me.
3:18
